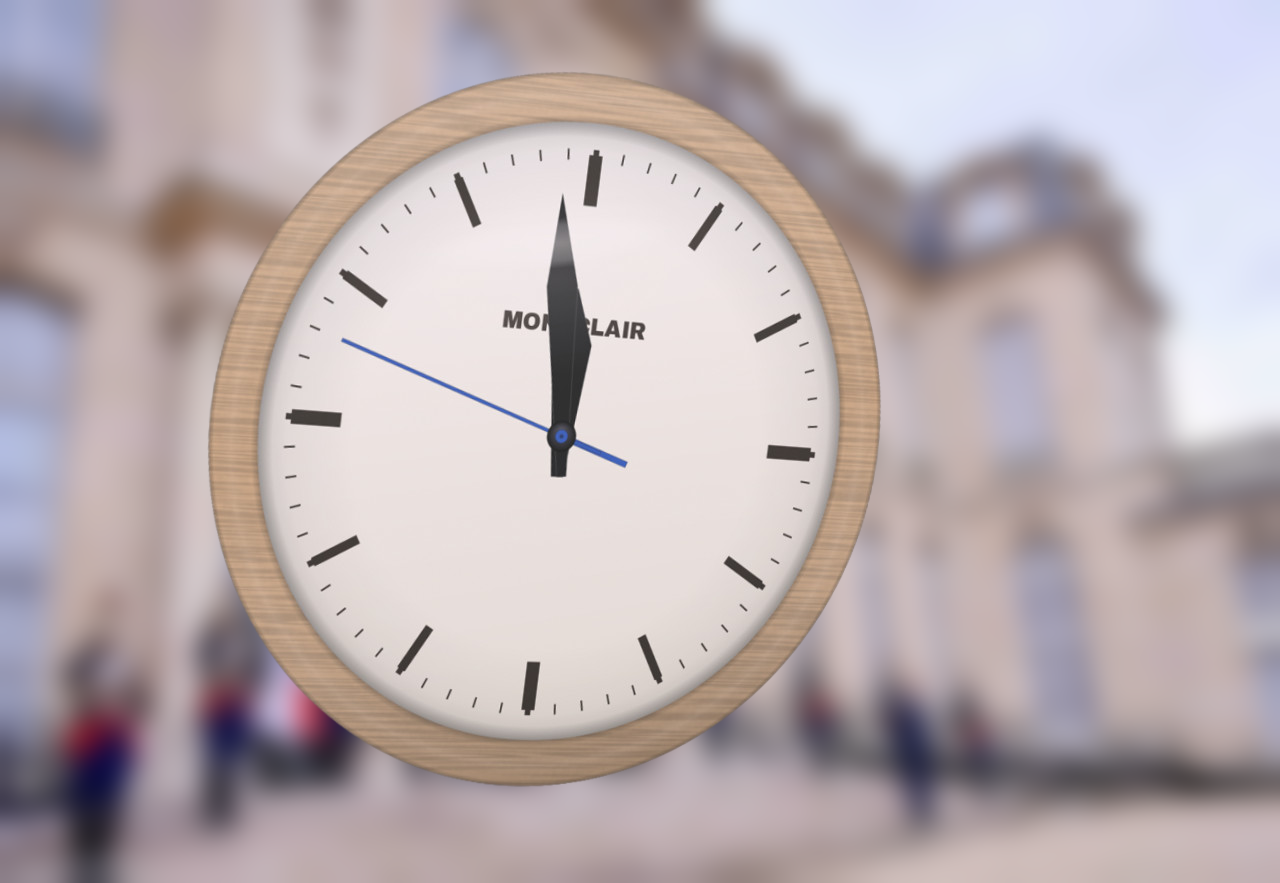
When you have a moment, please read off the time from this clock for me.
11:58:48
